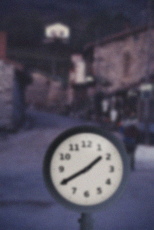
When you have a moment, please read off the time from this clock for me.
1:40
